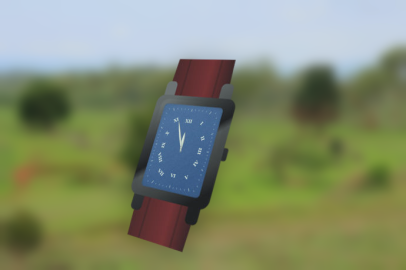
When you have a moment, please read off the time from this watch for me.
11:56
